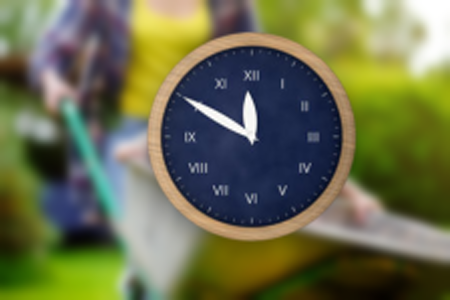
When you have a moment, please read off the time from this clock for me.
11:50
